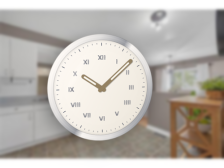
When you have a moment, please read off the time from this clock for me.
10:08
